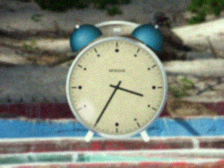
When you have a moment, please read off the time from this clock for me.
3:35
